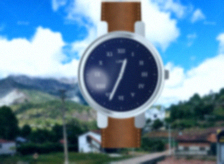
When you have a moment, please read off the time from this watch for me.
12:34
